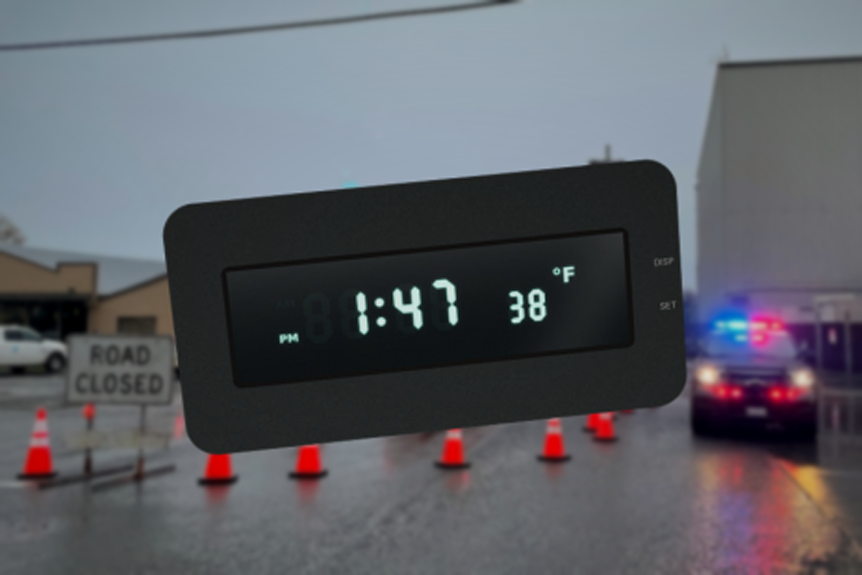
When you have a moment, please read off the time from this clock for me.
1:47
